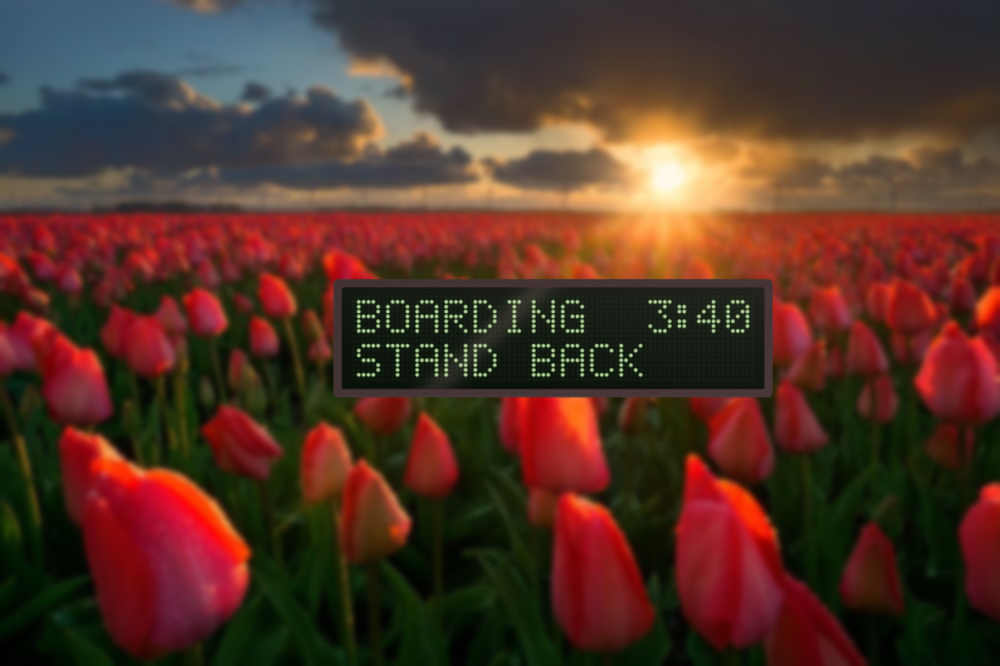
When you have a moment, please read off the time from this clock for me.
3:40
